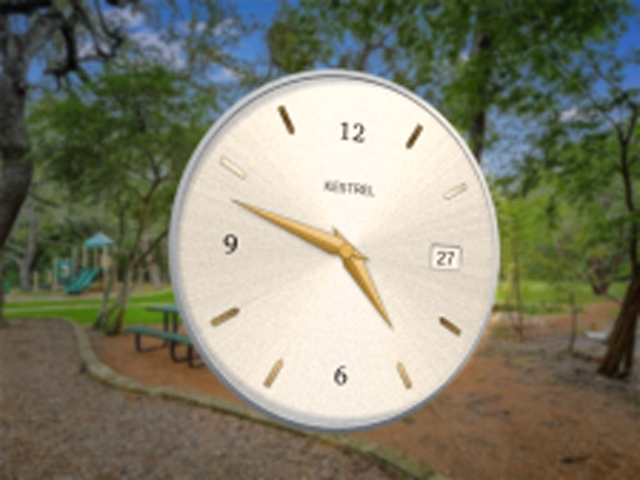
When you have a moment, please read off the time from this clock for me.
4:48
